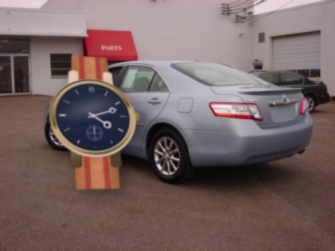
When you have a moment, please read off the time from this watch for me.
4:12
